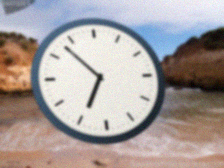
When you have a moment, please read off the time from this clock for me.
6:53
